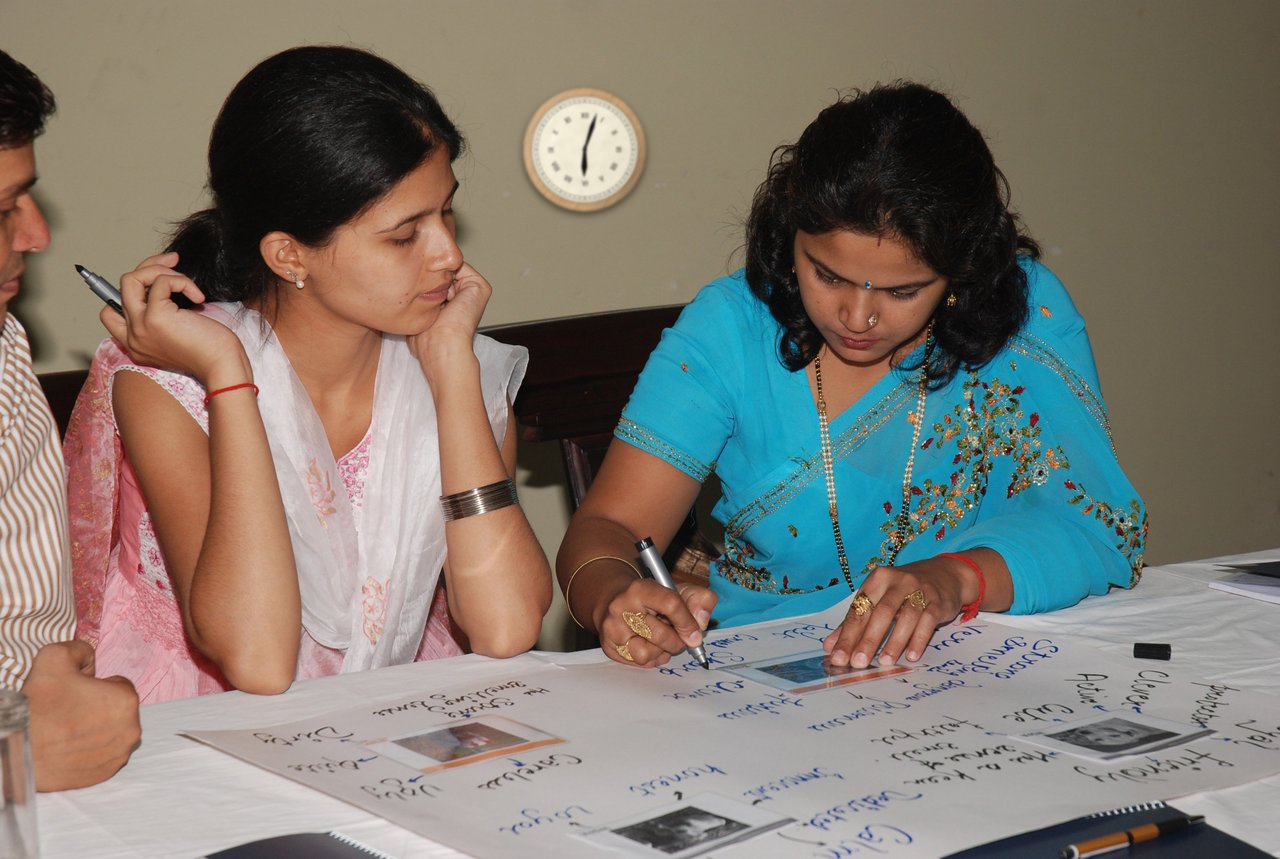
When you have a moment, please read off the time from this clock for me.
6:03
